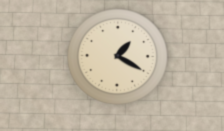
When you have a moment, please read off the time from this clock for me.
1:20
